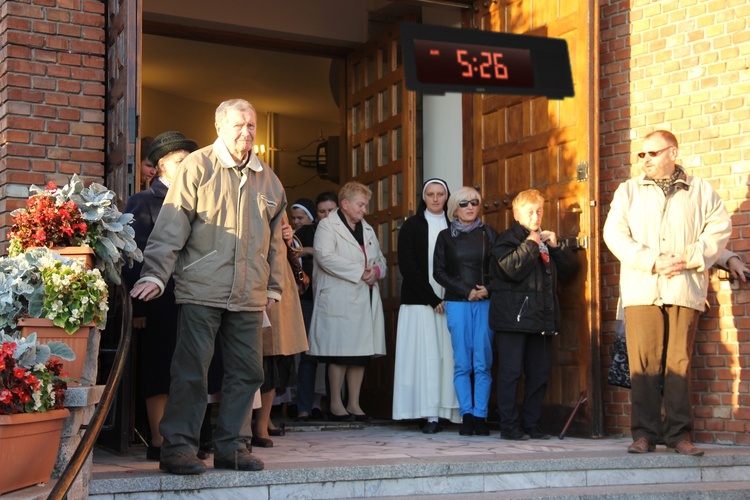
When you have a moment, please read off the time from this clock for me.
5:26
